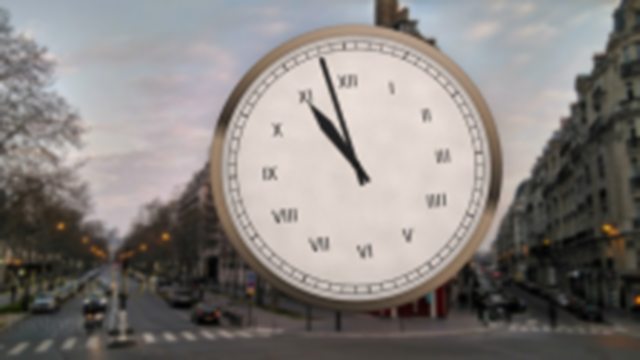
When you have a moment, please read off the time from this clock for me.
10:58
